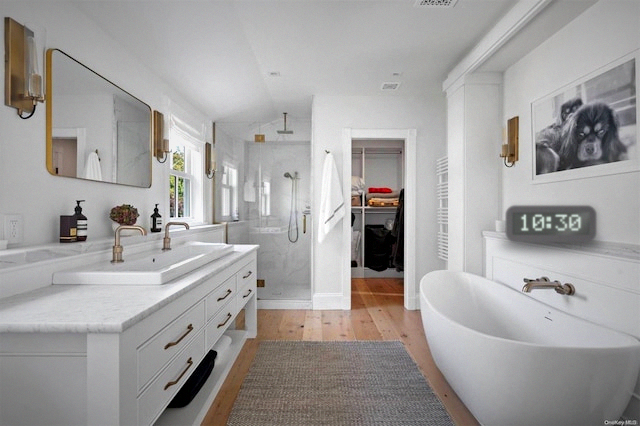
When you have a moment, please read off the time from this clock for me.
10:30
